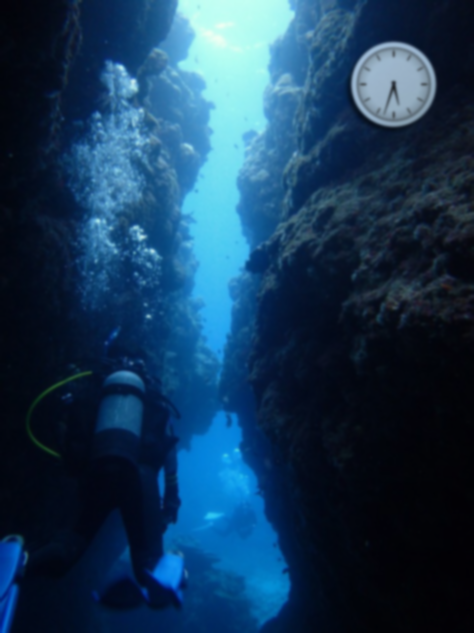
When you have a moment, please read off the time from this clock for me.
5:33
